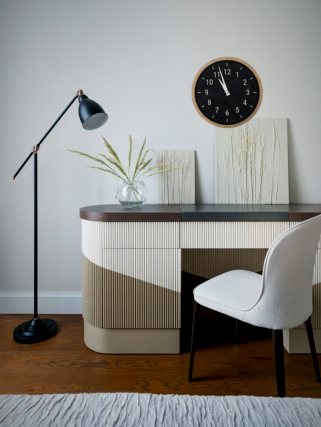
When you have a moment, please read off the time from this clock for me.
10:57
